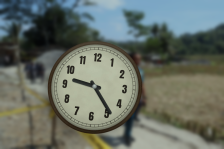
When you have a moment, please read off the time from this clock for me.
9:24
